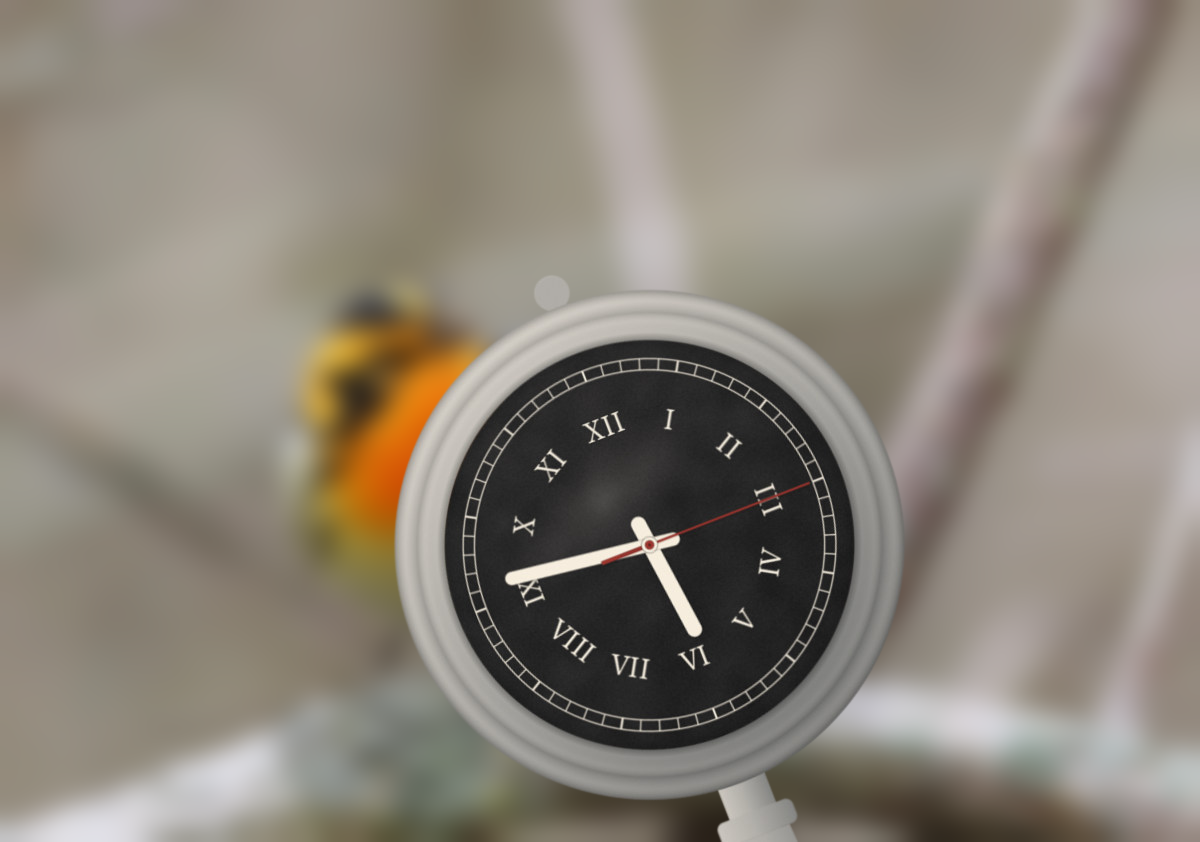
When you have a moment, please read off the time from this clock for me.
5:46:15
